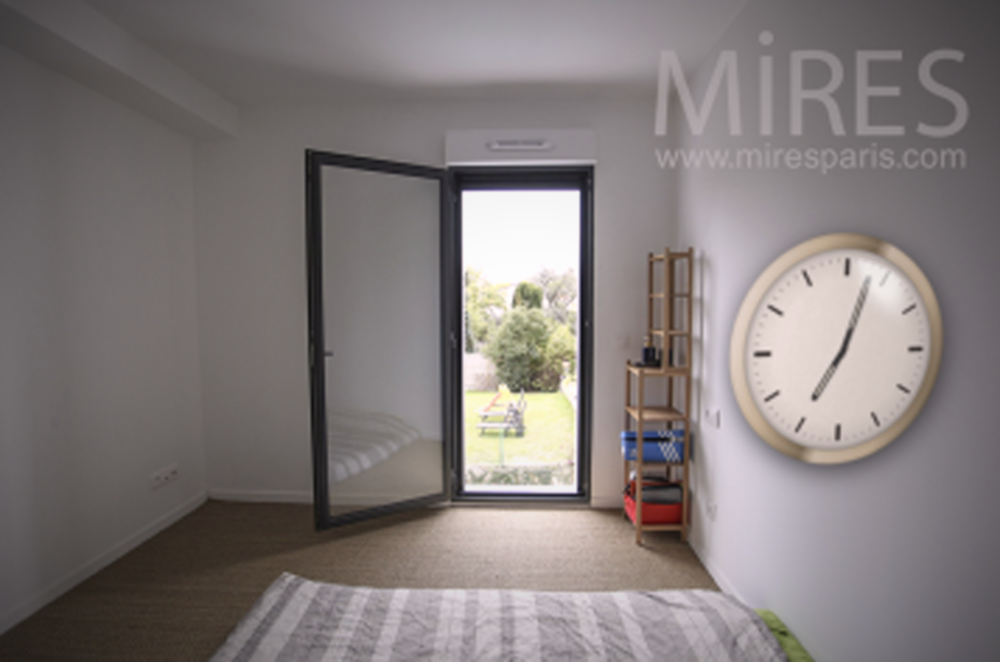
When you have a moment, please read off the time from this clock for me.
7:03
